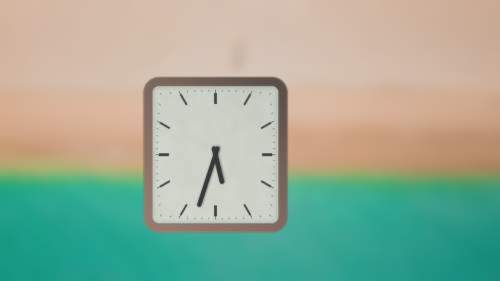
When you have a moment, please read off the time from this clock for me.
5:33
